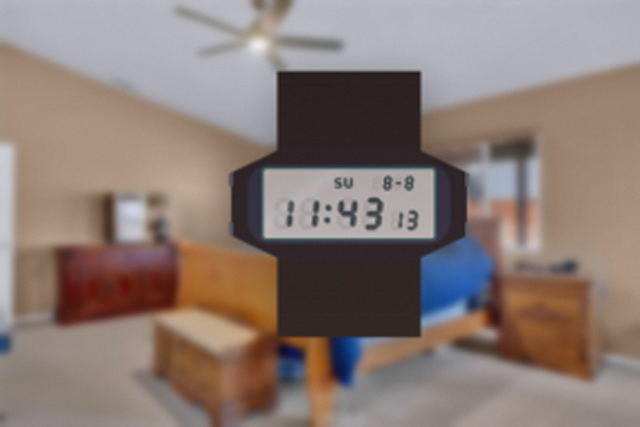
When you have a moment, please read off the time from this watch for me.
11:43:13
